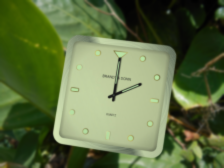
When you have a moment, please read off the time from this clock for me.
2:00
